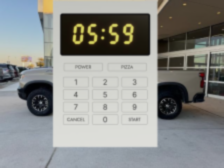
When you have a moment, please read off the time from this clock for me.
5:59
